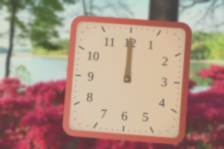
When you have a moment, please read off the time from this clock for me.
12:00
